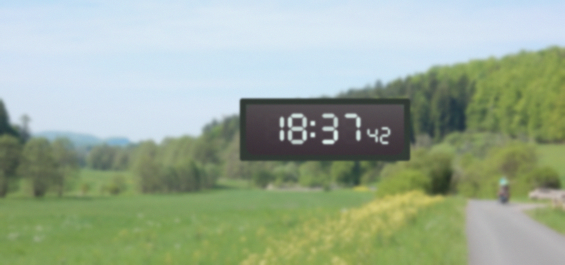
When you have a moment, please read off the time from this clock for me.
18:37:42
